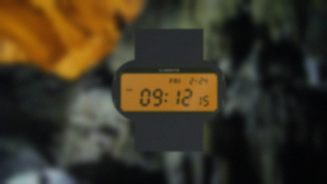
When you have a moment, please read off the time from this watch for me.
9:12:15
